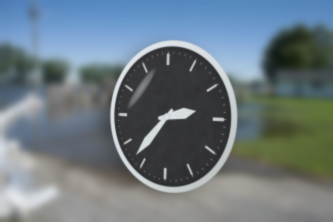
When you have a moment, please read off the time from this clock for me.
2:37
